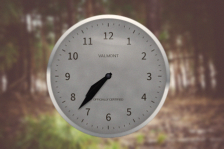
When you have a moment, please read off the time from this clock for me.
7:37
